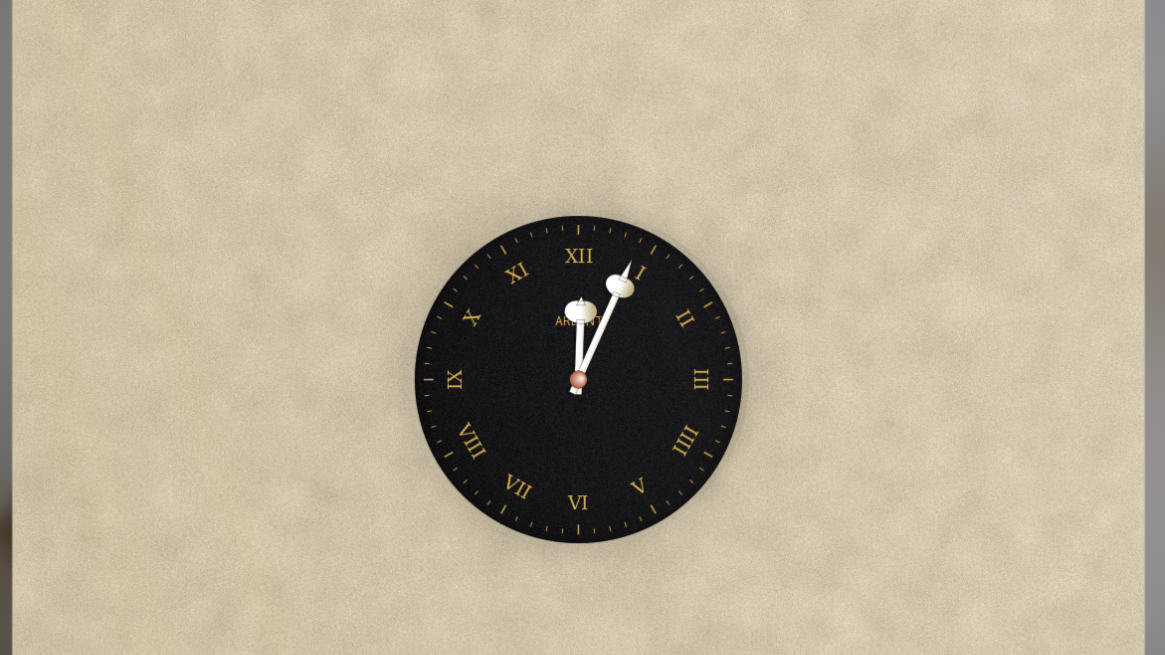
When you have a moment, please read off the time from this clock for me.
12:04
